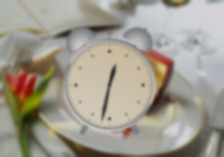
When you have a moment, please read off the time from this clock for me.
12:32
